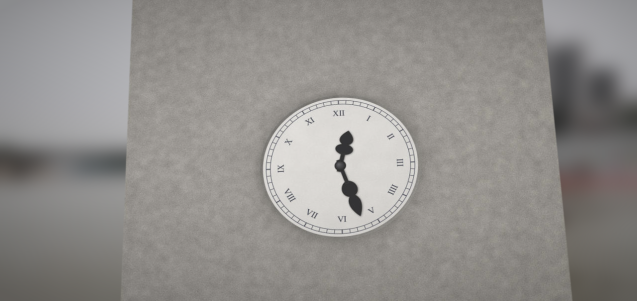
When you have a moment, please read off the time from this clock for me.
12:27
